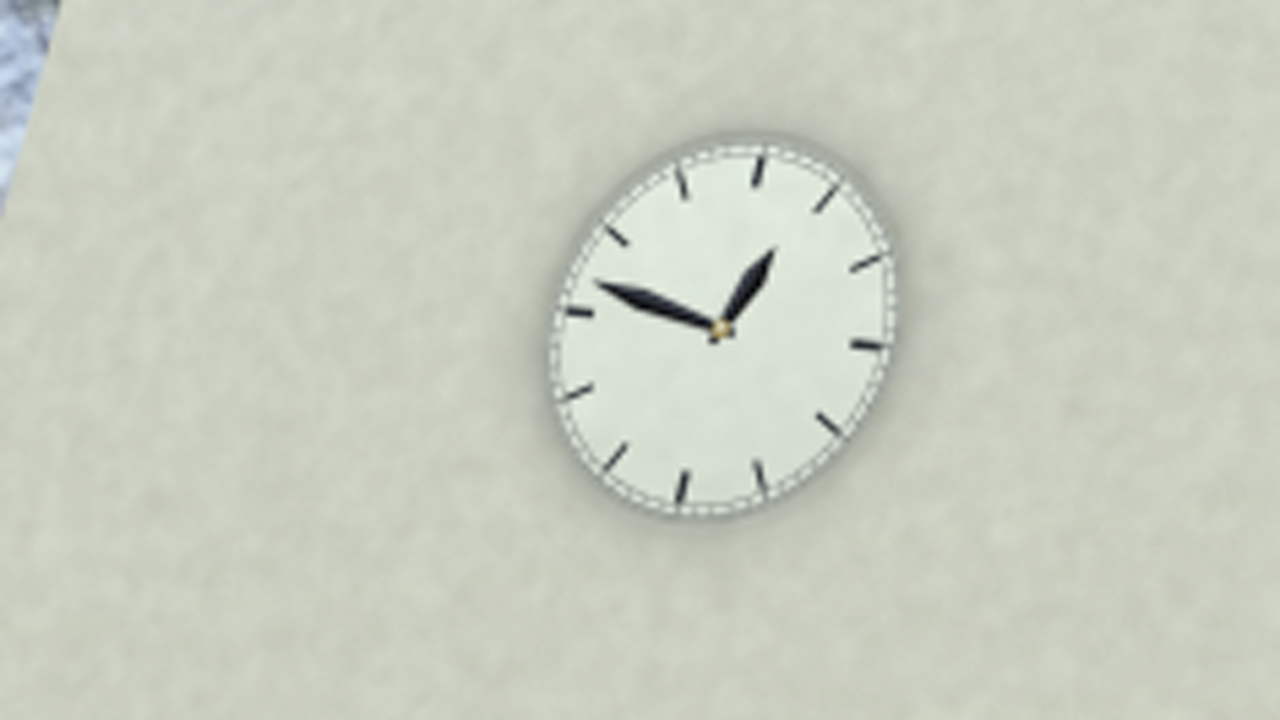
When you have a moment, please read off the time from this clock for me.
12:47
